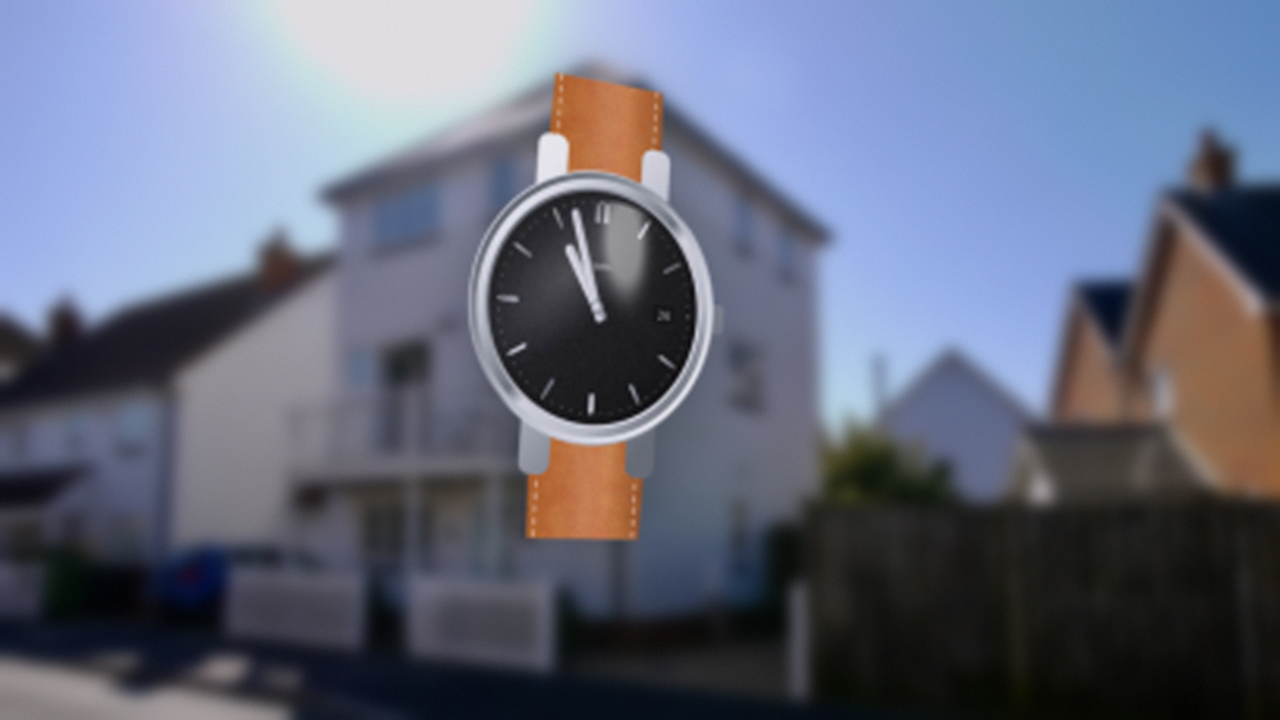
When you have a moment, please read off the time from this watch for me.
10:57
